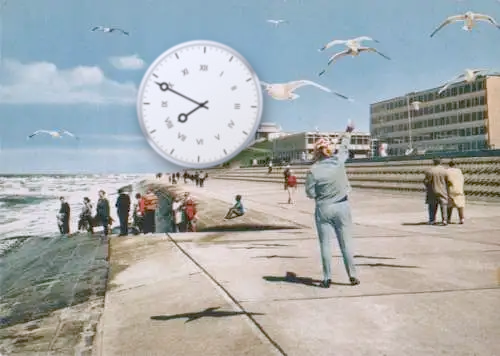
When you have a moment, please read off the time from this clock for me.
7:49
